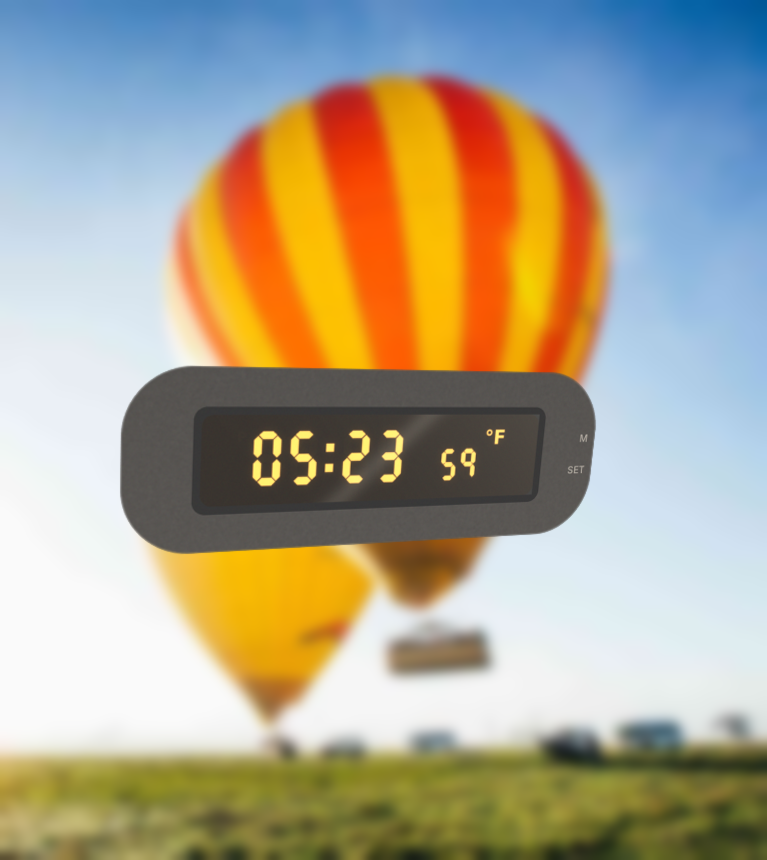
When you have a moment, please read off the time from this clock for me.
5:23
